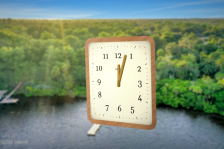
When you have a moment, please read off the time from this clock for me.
12:03
